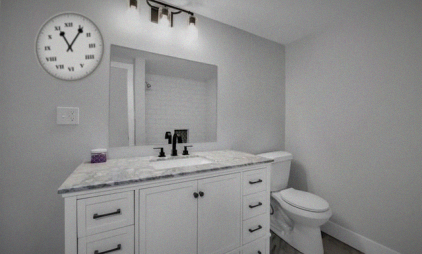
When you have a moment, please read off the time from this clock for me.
11:06
